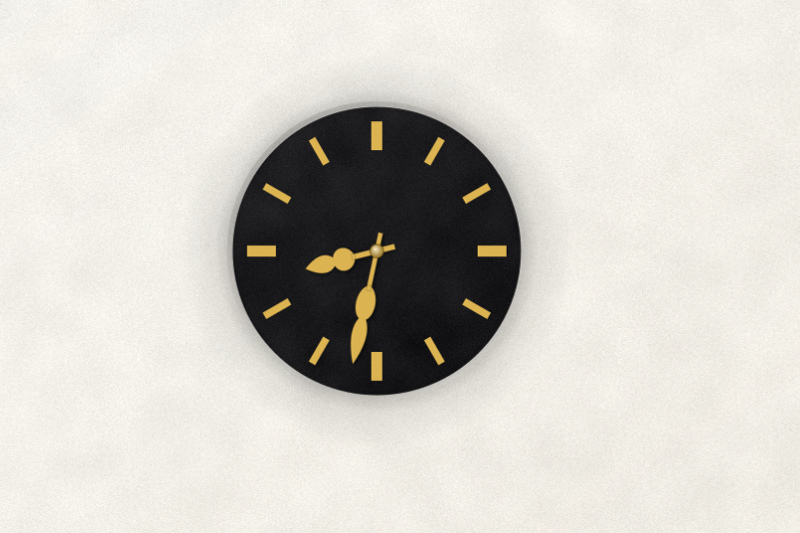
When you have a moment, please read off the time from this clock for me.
8:32
